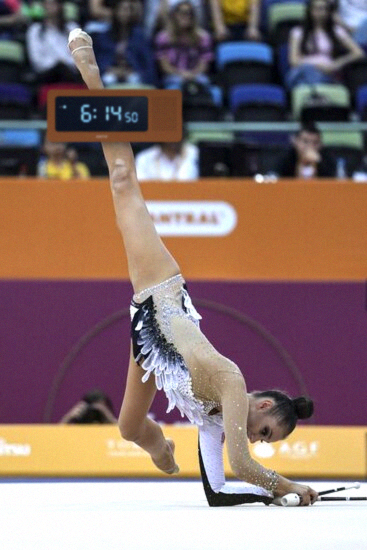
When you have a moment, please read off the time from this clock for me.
6:14
